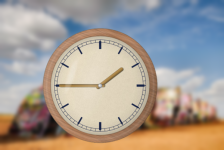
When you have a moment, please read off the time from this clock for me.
1:45
